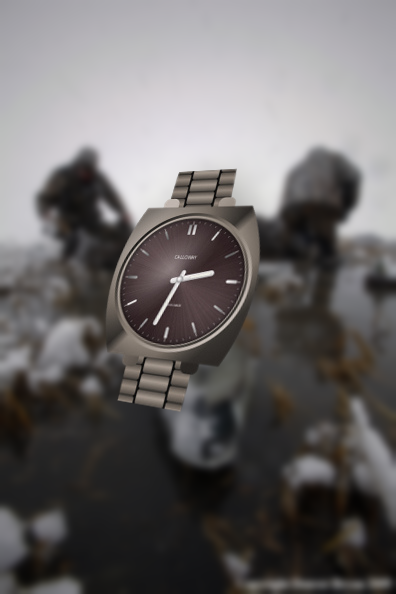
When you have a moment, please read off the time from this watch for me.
2:33
